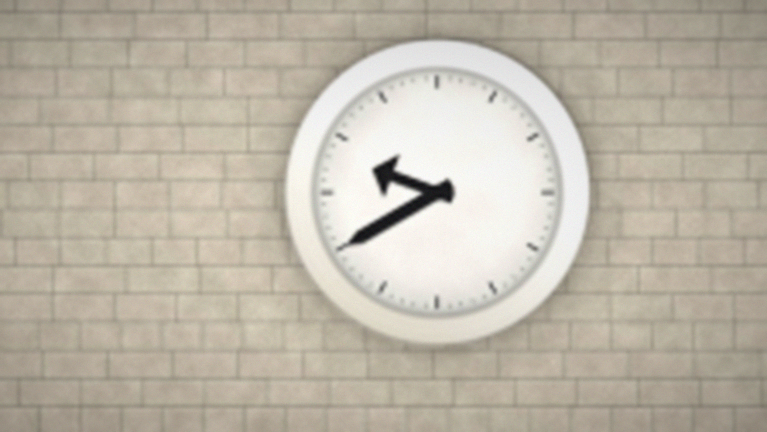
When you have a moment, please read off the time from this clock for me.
9:40
